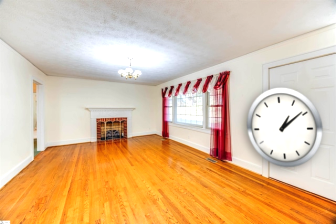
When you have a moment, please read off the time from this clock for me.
1:09
